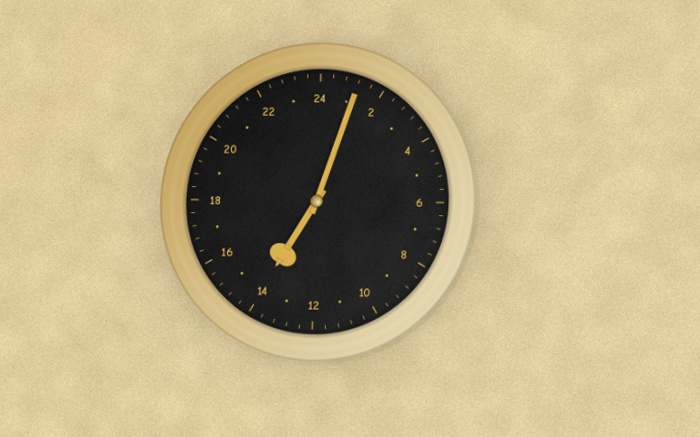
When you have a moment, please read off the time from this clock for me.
14:03
